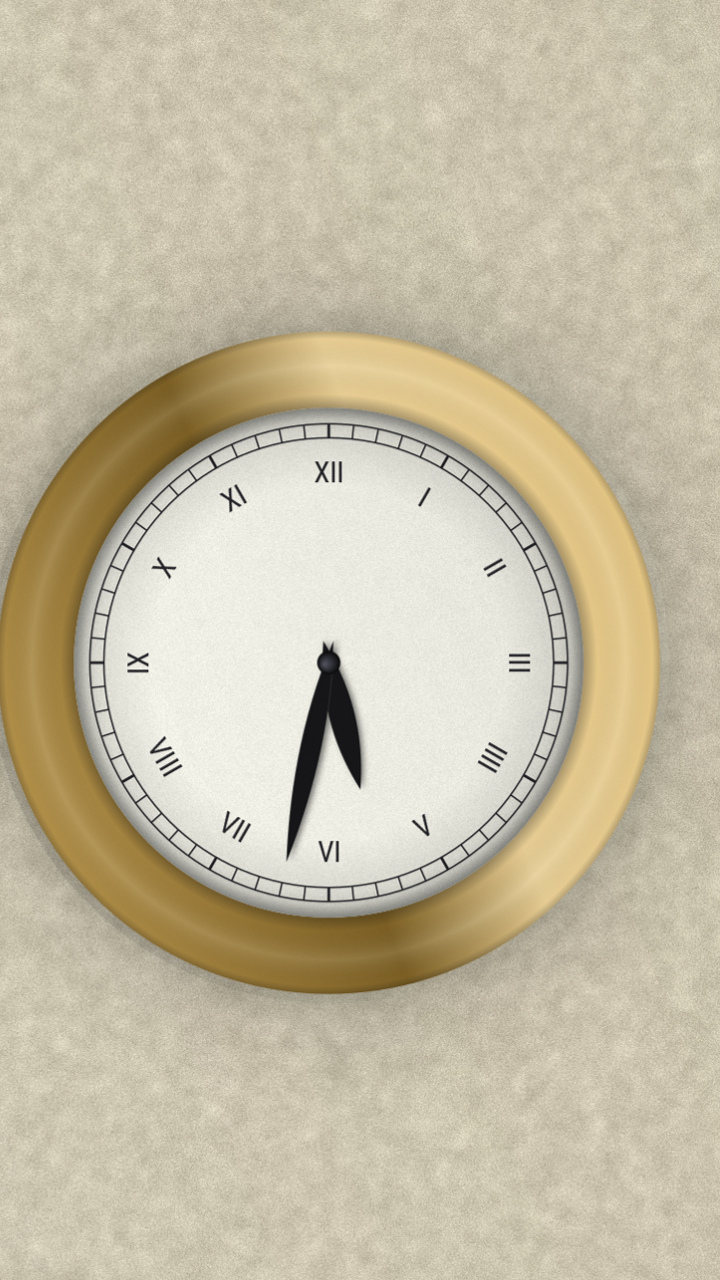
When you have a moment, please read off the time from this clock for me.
5:32
